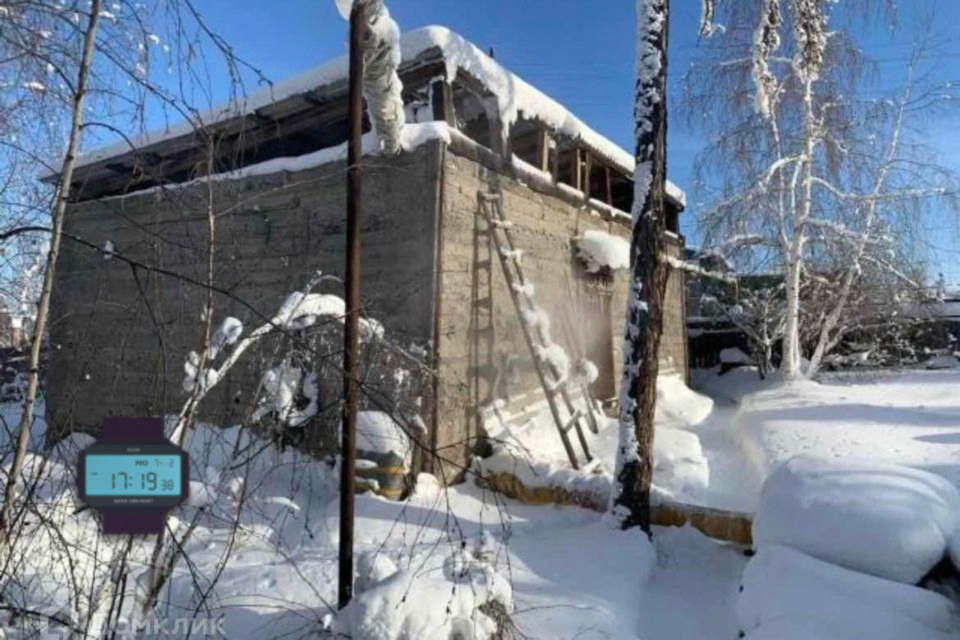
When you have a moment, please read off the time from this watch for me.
17:19
